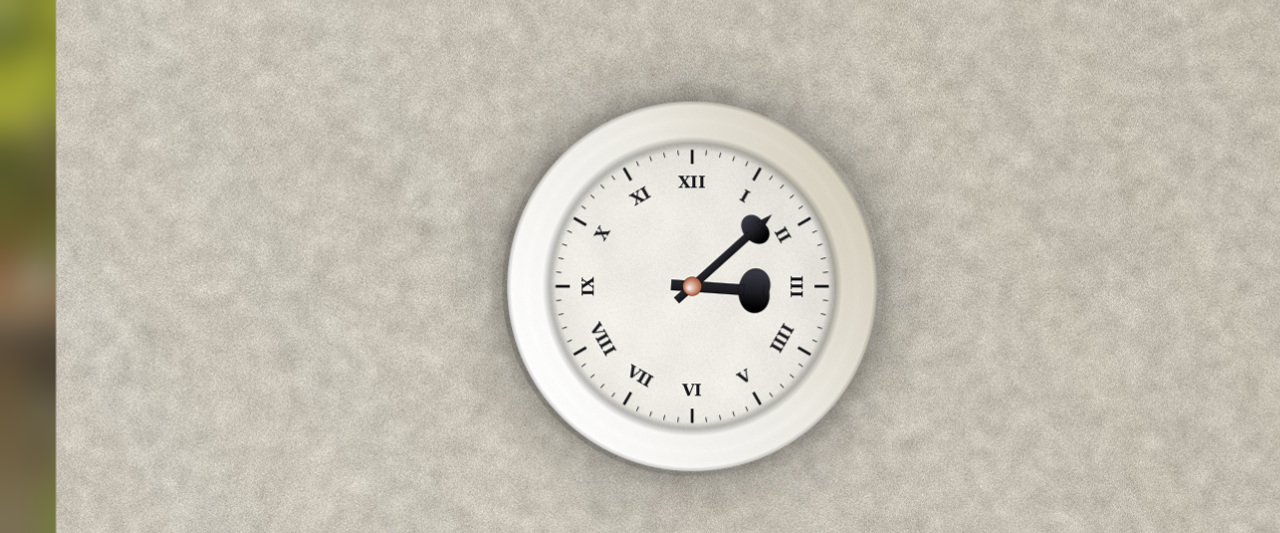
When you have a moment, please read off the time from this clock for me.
3:08
